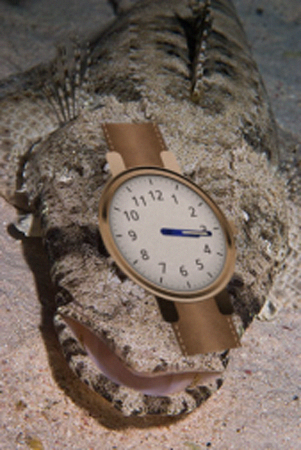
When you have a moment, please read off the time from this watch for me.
3:16
